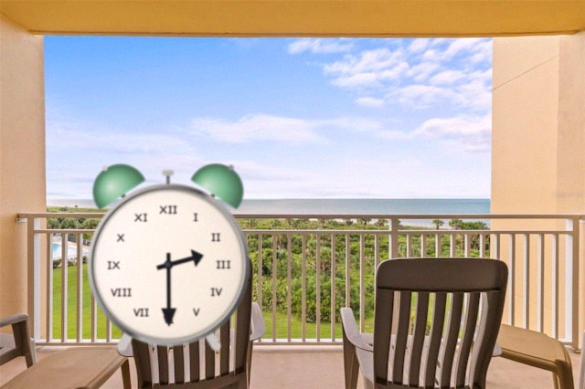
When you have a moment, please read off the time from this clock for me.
2:30
